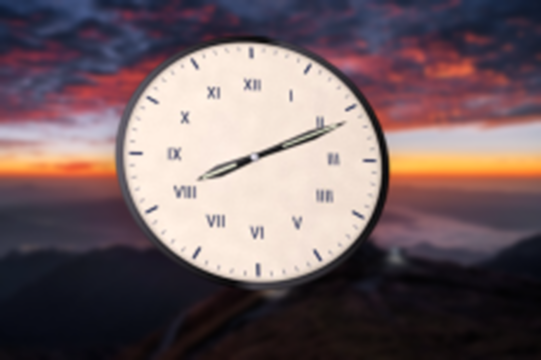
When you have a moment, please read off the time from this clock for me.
8:11
